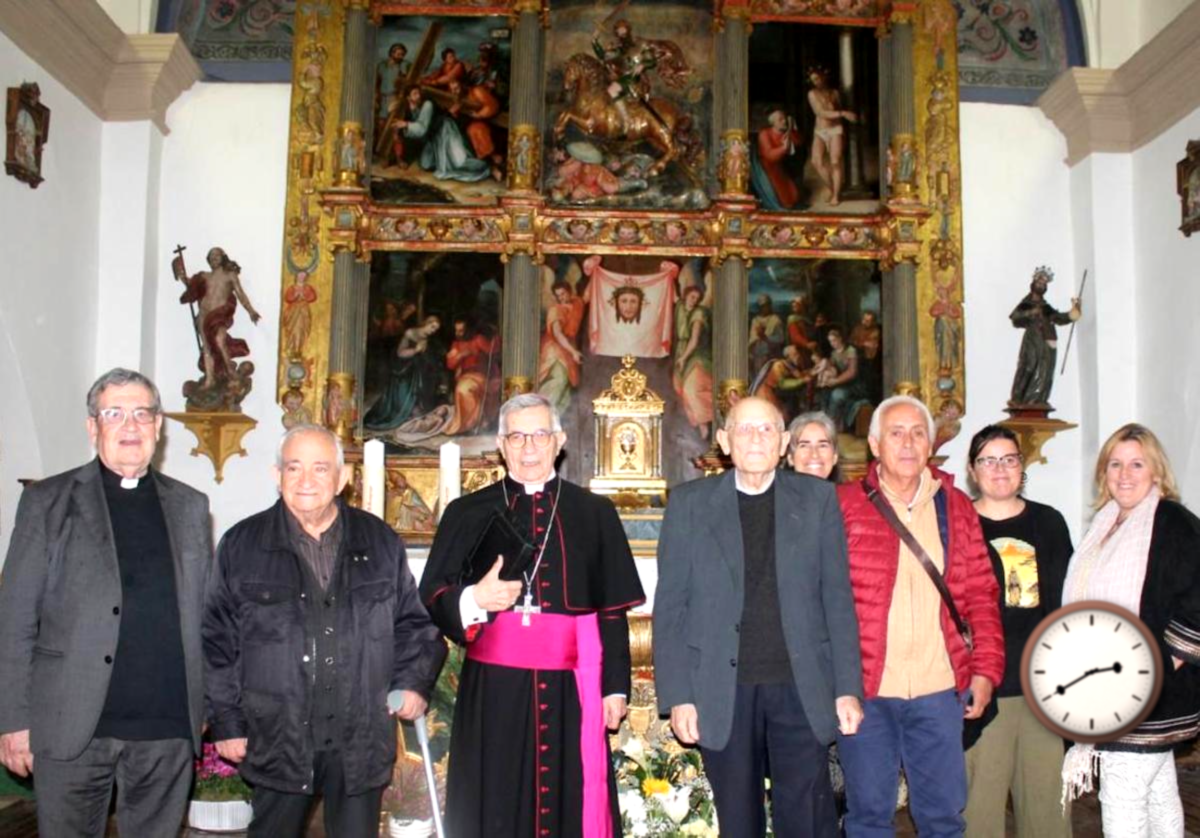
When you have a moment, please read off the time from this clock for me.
2:40
